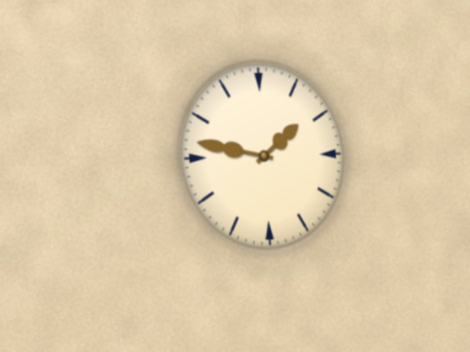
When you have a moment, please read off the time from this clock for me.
1:47
